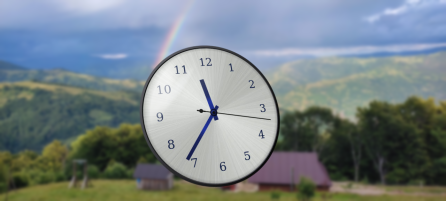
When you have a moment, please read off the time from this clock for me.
11:36:17
